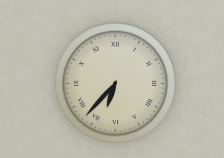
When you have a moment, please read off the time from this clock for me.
6:37
